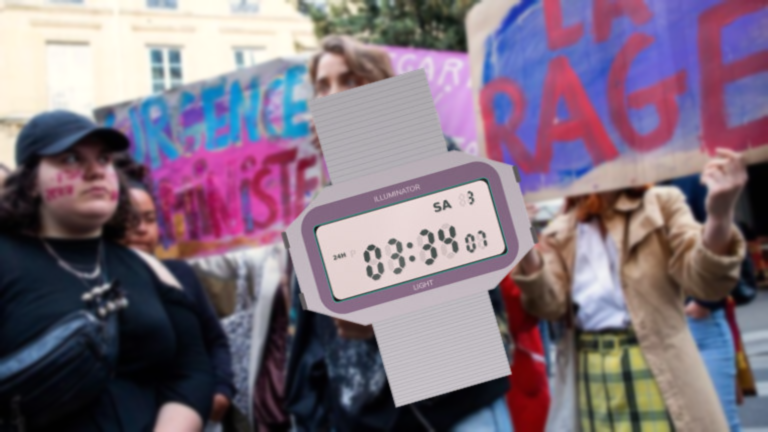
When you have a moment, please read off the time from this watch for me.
3:34:07
